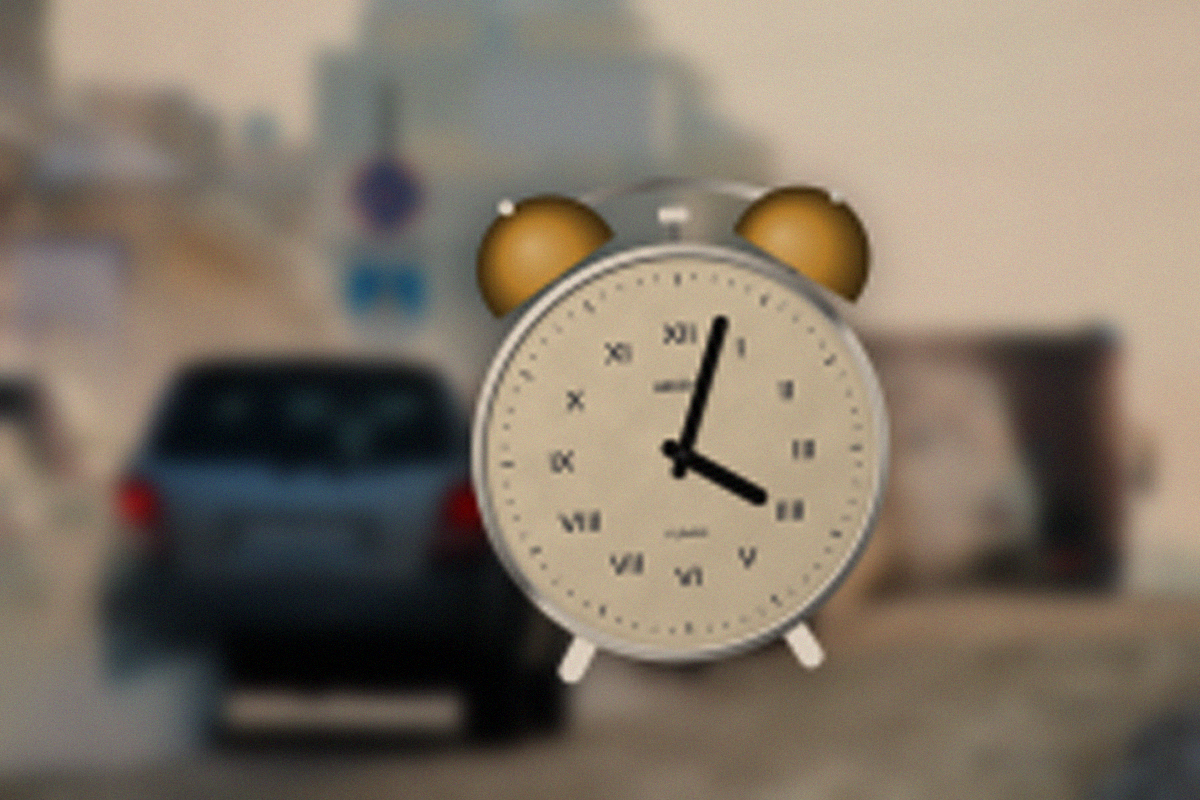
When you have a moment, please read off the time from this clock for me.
4:03
